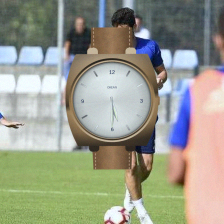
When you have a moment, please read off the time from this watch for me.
5:30
